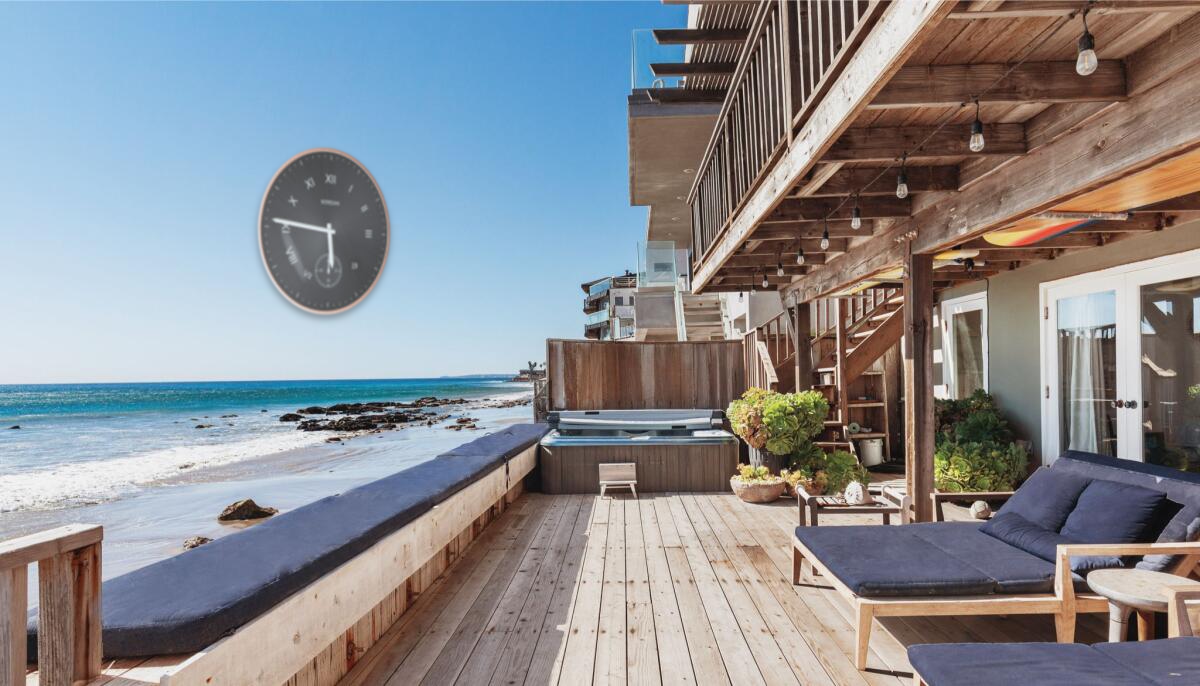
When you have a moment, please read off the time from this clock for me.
5:46
